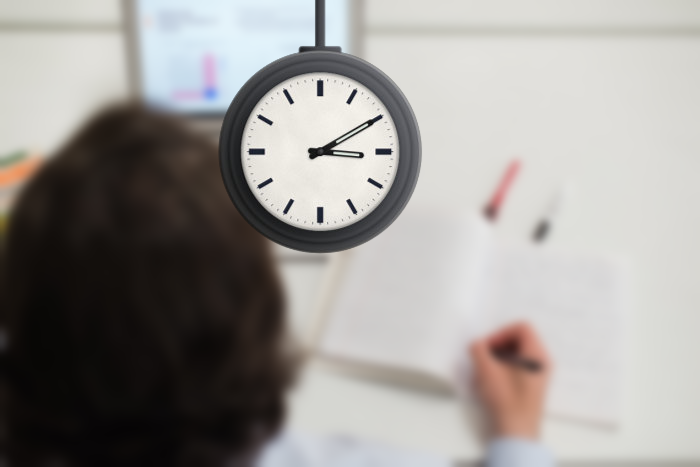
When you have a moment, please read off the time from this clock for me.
3:10
